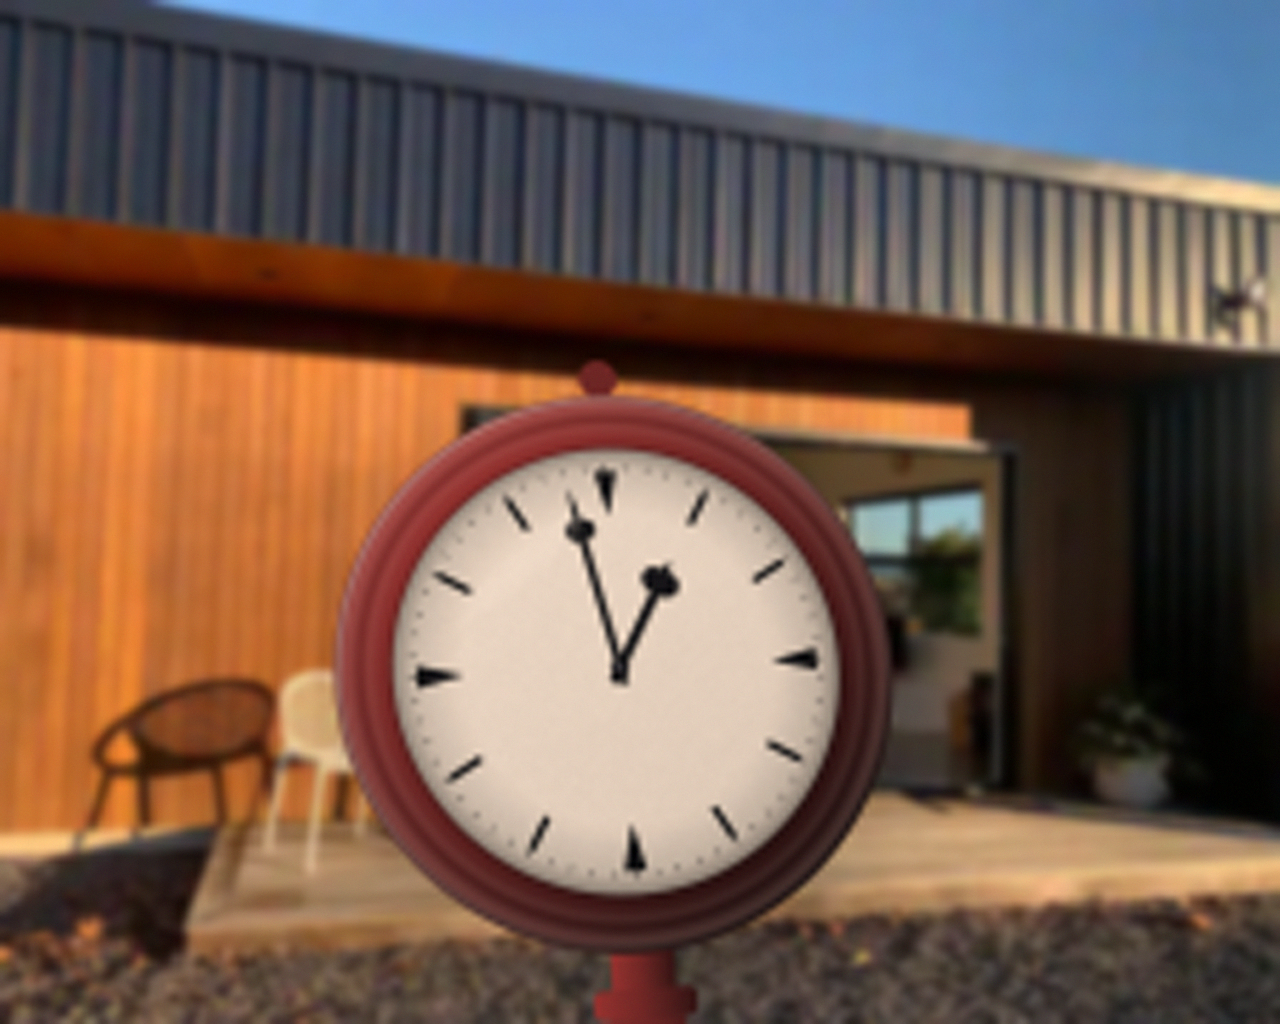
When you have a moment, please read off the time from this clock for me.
12:58
